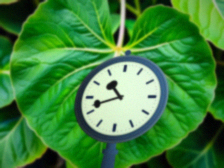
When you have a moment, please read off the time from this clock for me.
10:42
